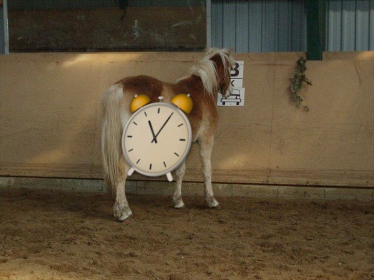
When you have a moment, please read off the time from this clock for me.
11:05
